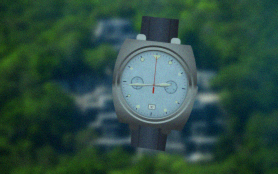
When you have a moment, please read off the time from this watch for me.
2:44
